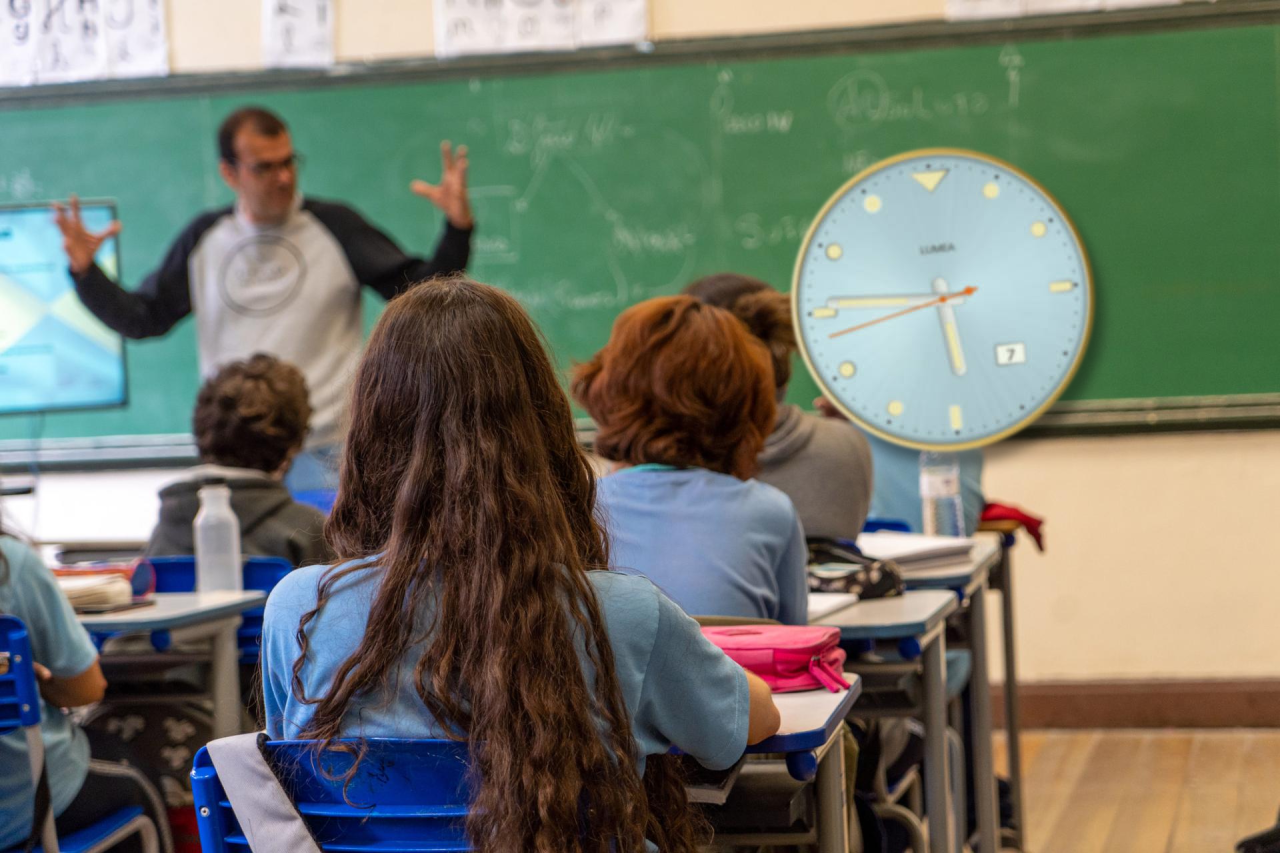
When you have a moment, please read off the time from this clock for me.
5:45:43
